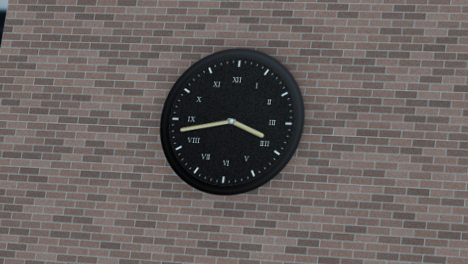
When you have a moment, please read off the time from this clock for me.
3:43
